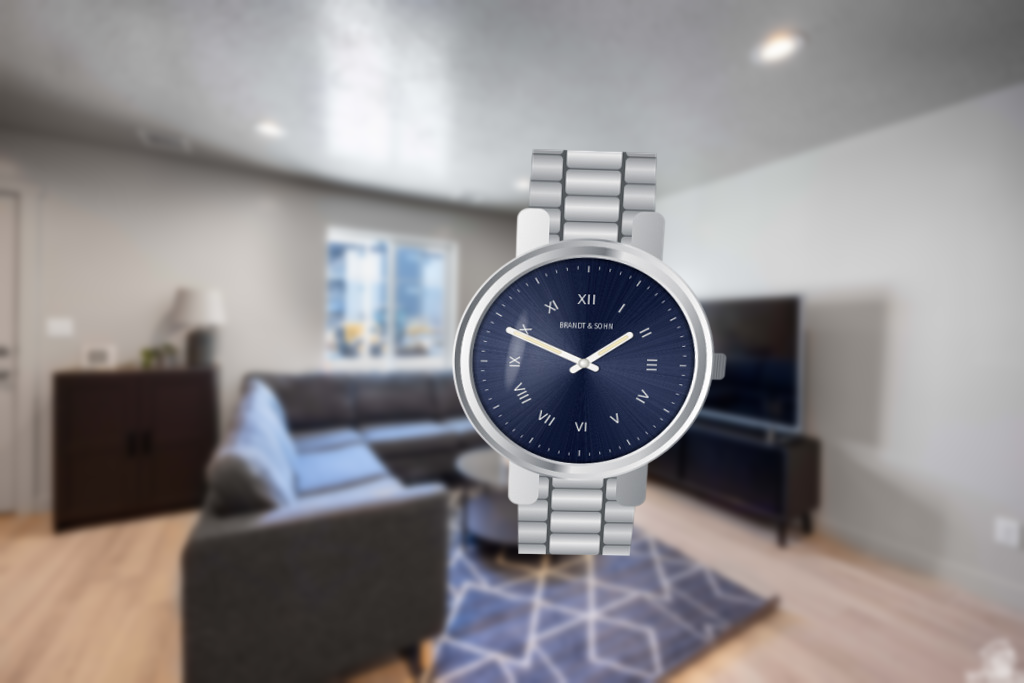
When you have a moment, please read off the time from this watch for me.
1:49
